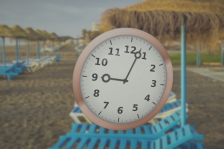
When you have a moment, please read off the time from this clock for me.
9:03
